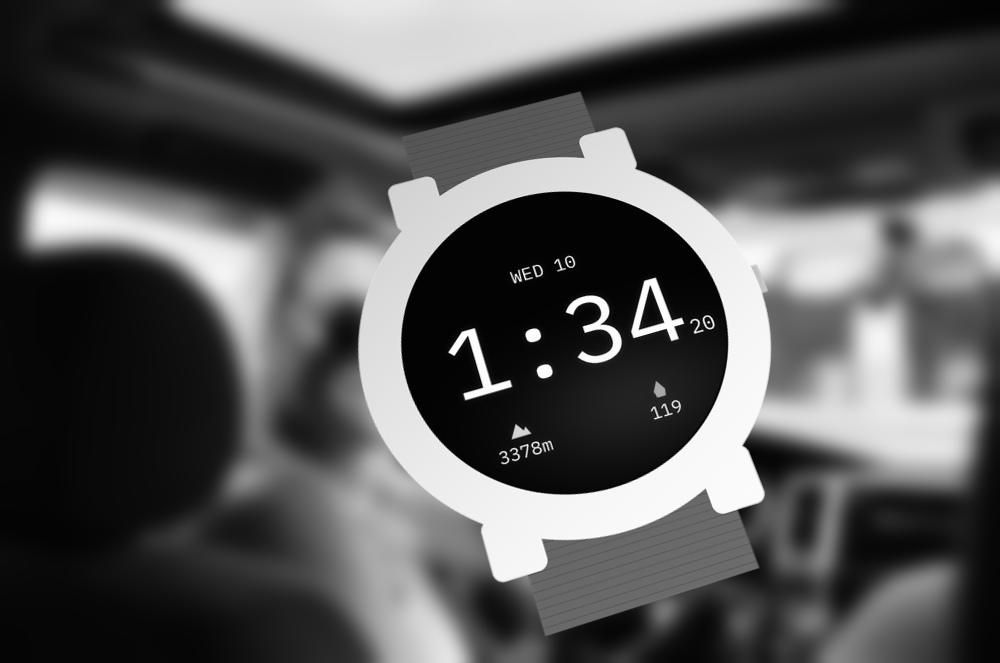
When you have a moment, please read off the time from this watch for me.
1:34:20
